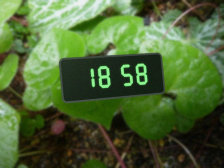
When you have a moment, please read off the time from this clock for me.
18:58
